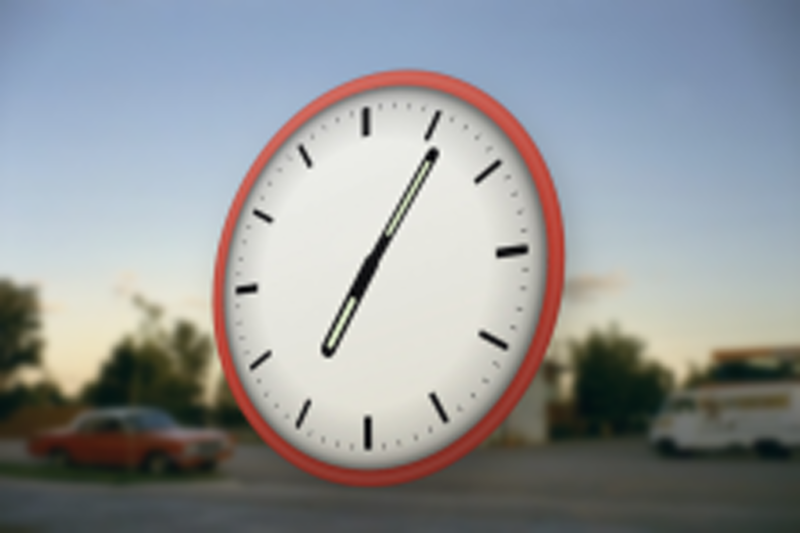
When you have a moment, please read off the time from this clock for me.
7:06
